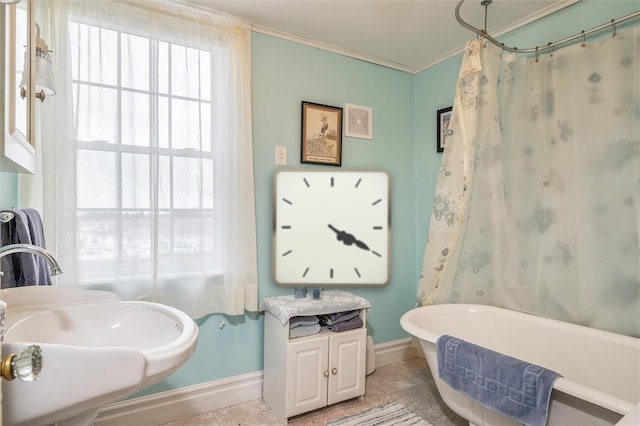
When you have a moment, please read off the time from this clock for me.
4:20
